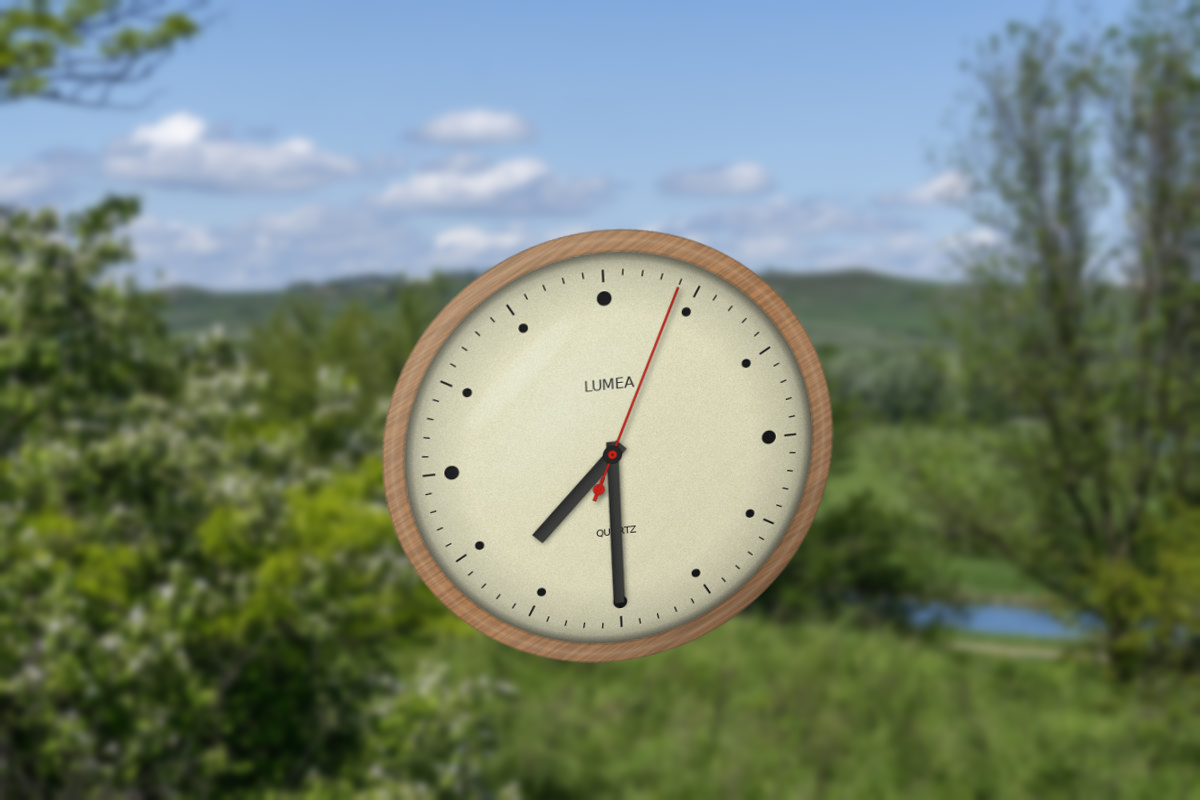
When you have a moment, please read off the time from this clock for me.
7:30:04
